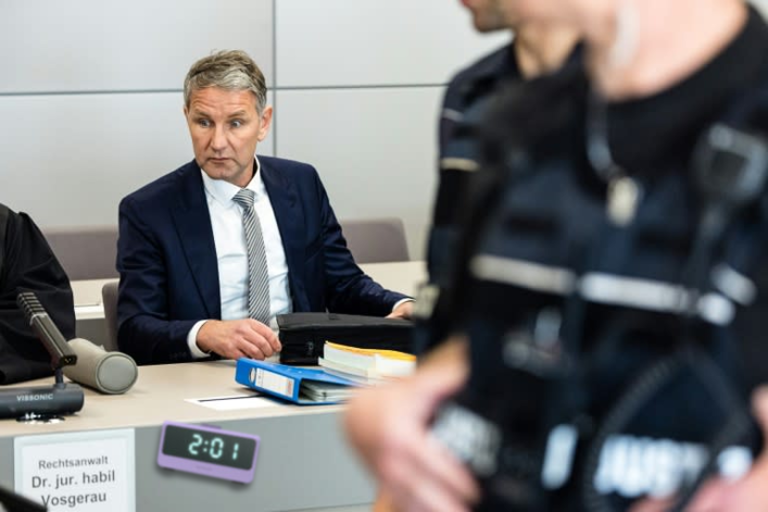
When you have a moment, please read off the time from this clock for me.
2:01
